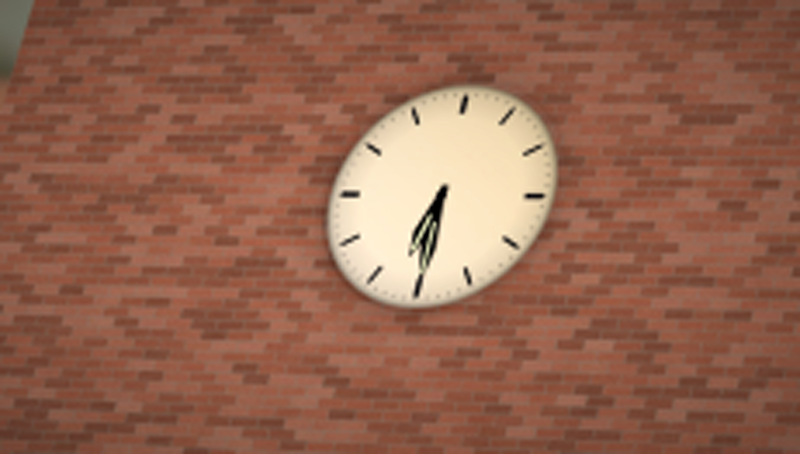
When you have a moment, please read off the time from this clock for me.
6:30
